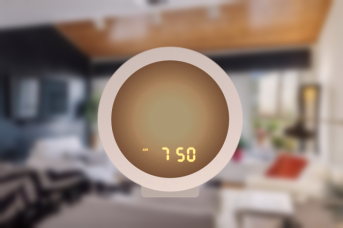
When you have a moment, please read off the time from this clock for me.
7:50
